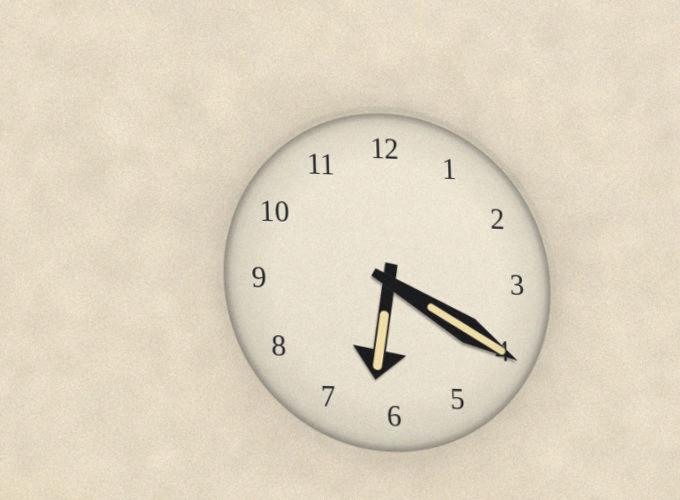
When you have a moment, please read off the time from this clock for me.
6:20
